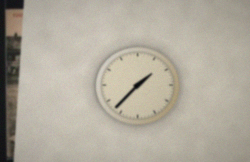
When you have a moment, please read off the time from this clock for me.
1:37
